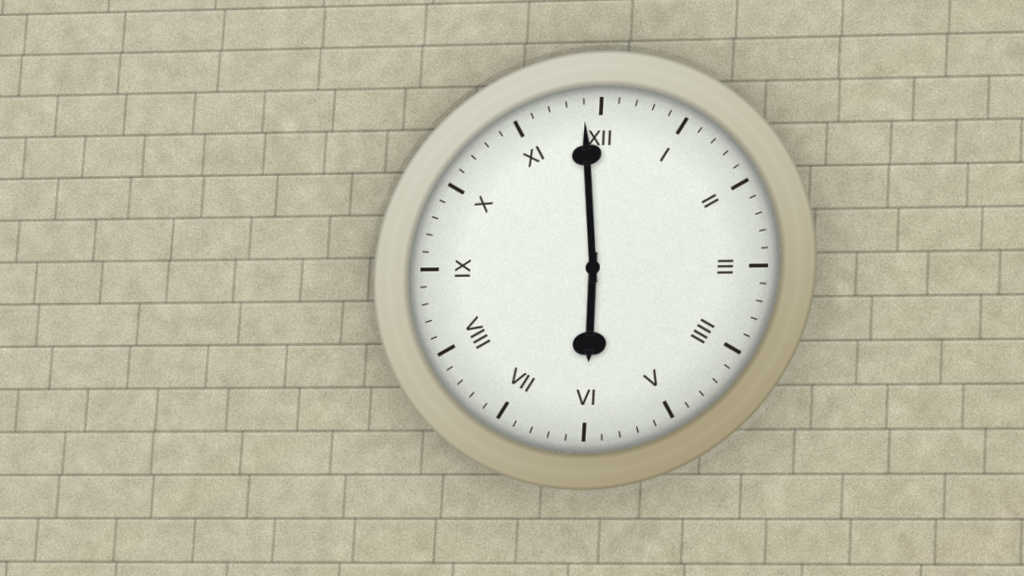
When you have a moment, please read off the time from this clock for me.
5:59
